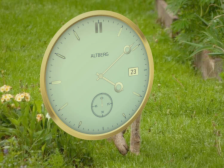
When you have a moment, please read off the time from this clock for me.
4:09
